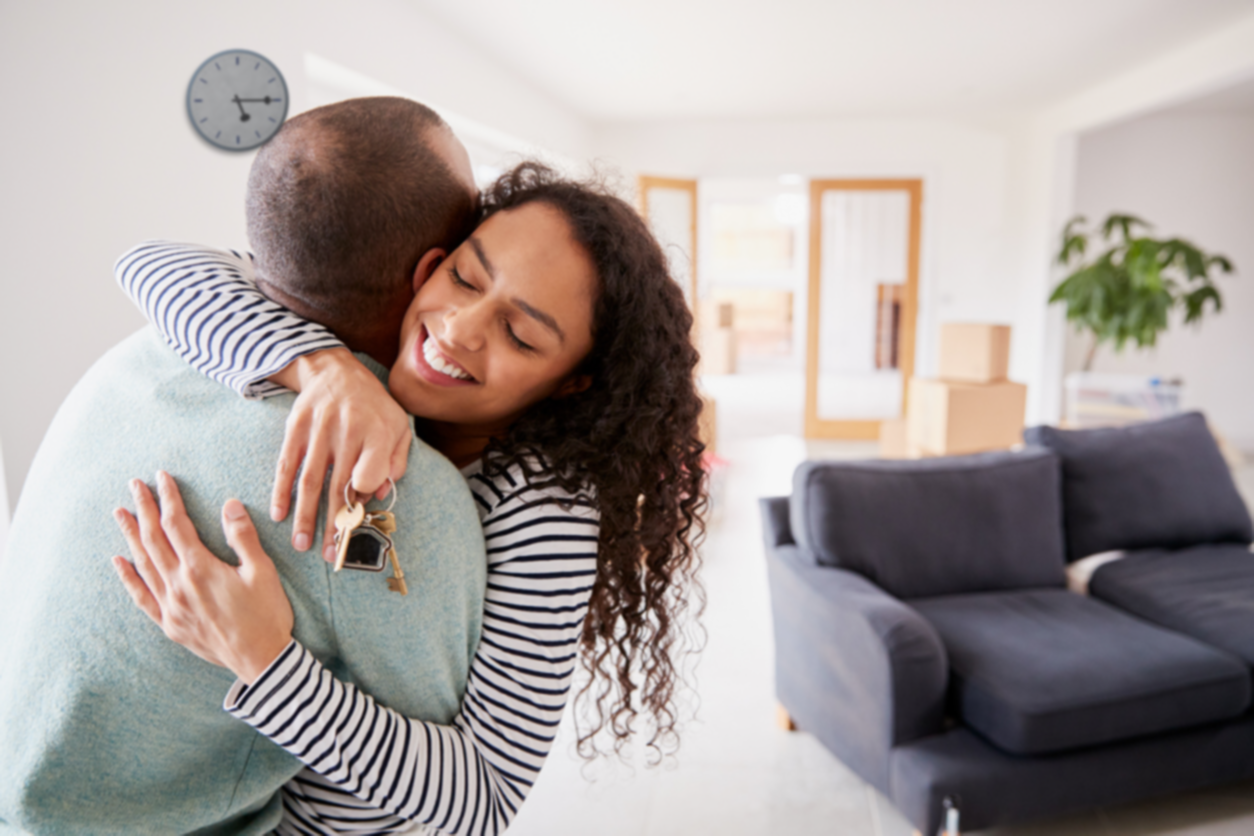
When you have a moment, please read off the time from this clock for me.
5:15
